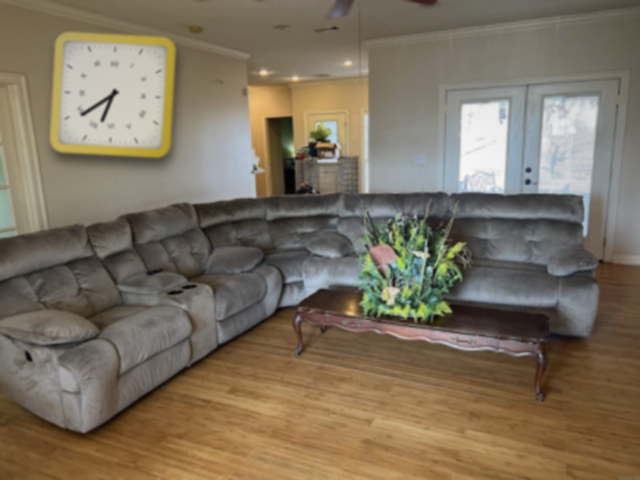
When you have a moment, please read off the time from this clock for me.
6:39
